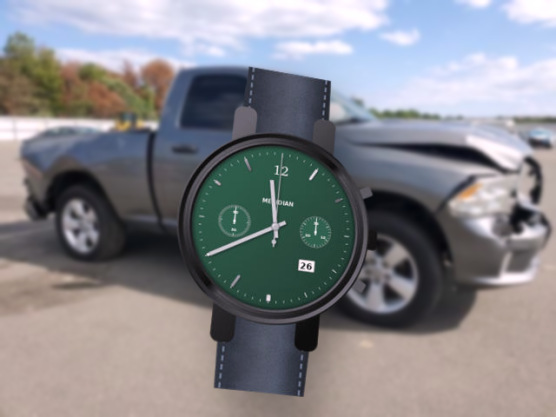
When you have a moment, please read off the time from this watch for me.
11:40
